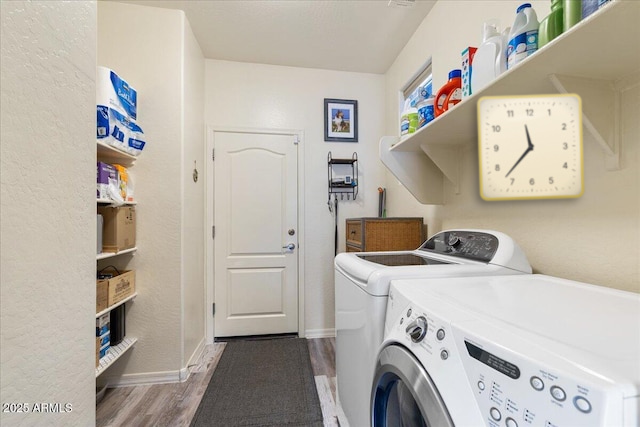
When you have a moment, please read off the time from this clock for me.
11:37
